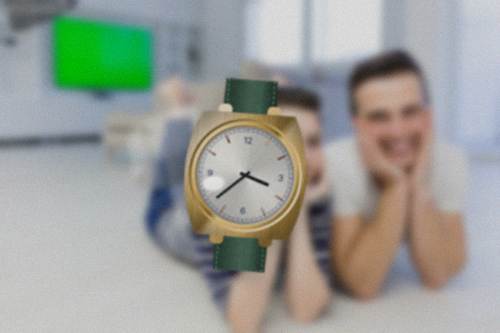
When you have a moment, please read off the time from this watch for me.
3:38
